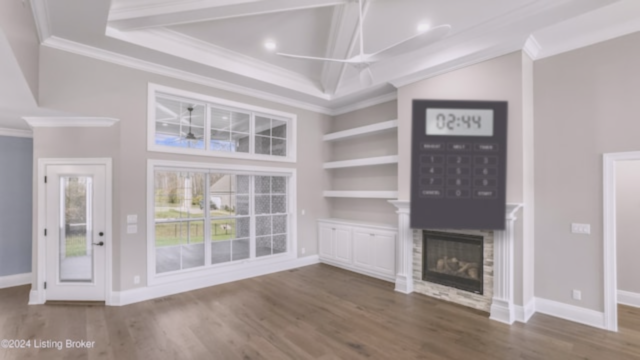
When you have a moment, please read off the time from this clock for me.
2:44
